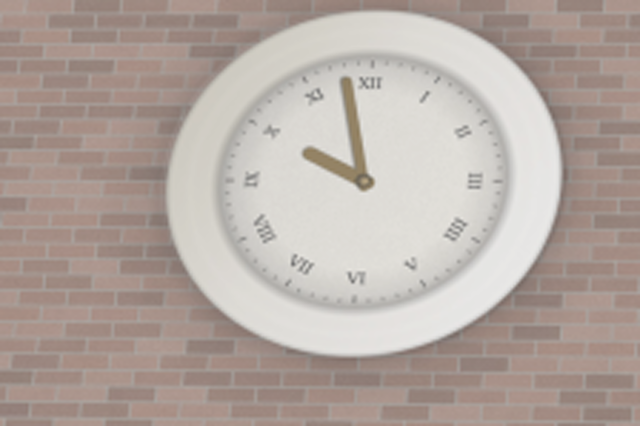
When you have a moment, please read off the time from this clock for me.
9:58
